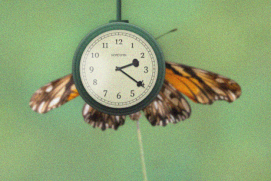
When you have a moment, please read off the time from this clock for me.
2:21
